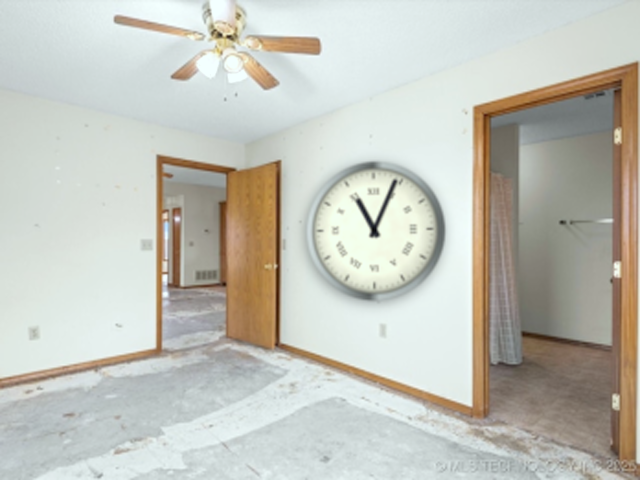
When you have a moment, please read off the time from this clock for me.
11:04
